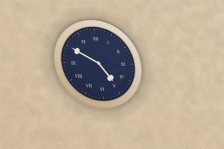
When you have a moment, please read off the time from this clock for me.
4:50
